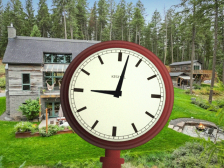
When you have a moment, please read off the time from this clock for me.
9:02
